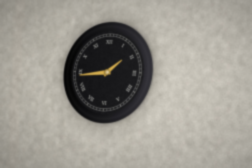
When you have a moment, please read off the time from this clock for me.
1:44
